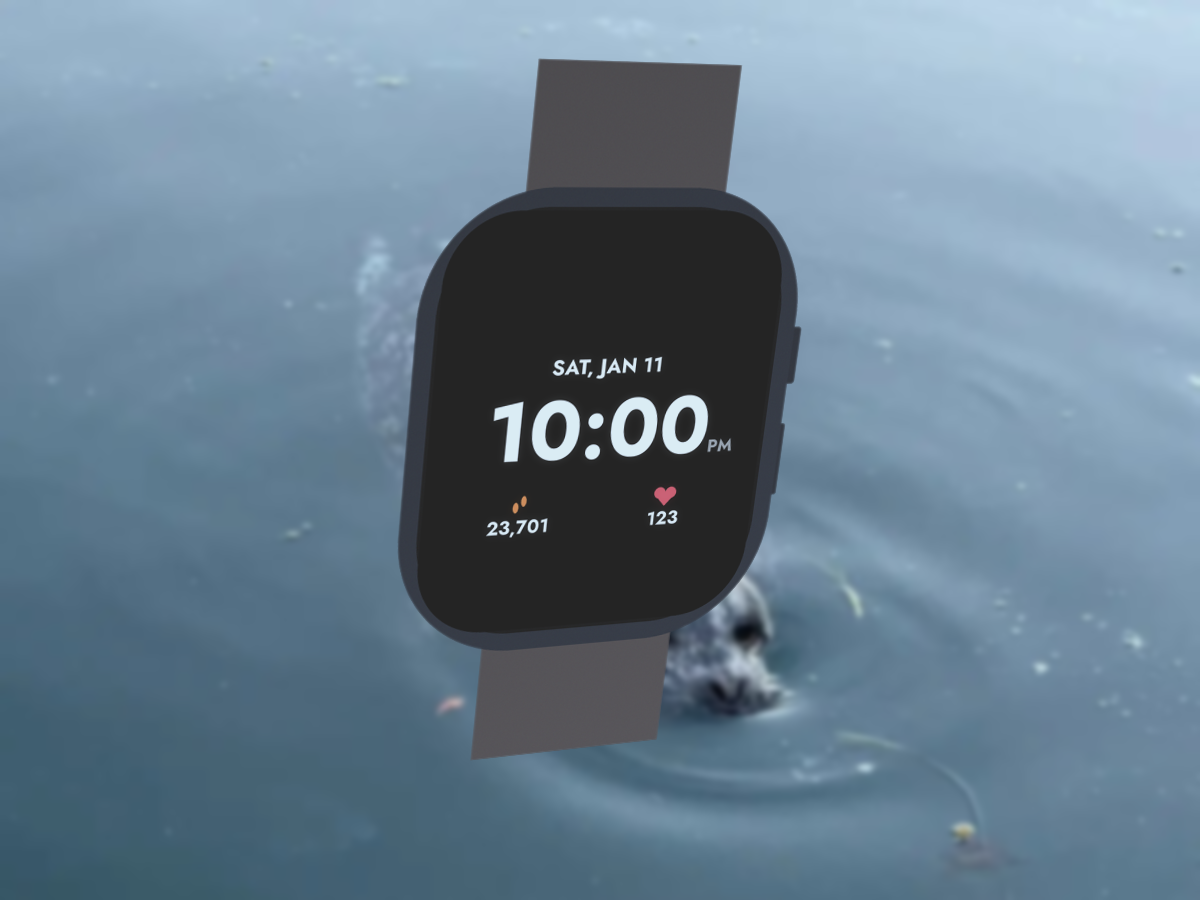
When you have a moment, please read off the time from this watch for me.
10:00
